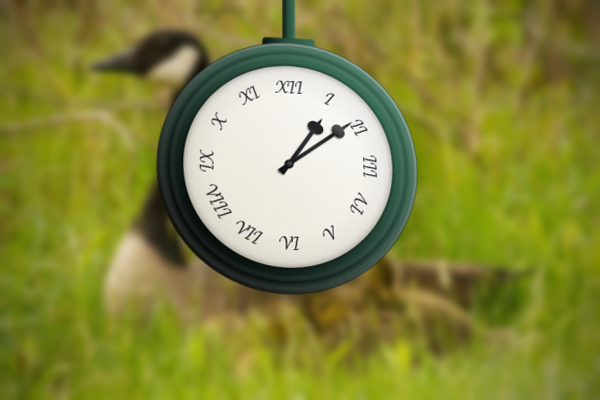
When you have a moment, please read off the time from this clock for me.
1:09
